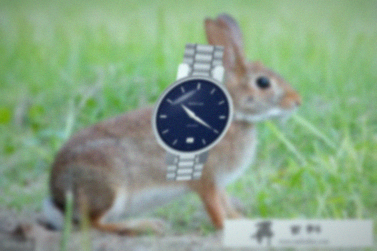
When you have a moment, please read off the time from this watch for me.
10:20
